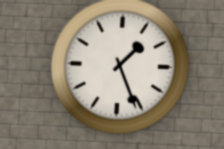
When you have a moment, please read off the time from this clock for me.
1:26
